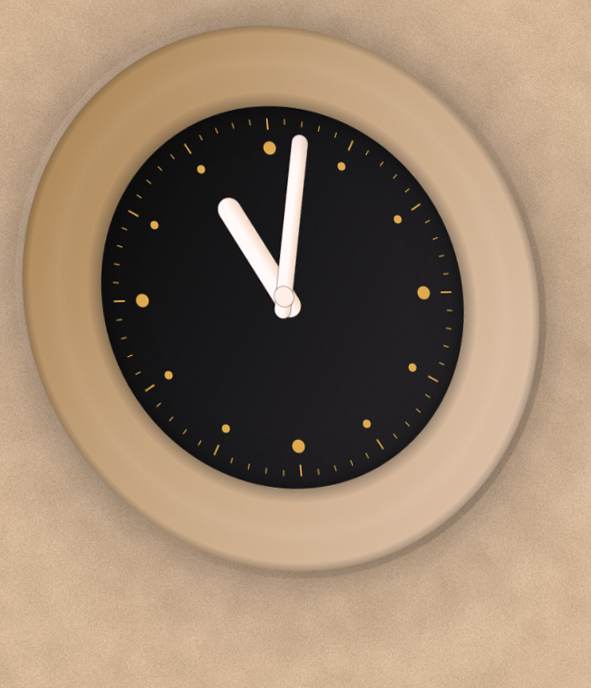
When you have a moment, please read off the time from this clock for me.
11:02
